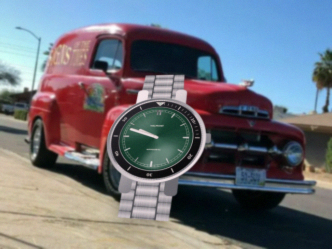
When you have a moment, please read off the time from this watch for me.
9:48
